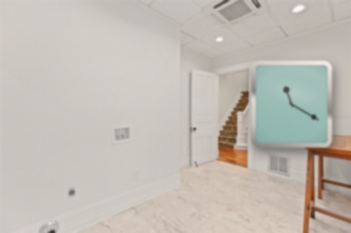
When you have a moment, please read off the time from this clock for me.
11:20
